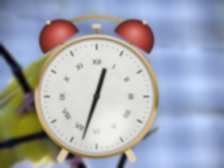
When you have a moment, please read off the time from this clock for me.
12:33
